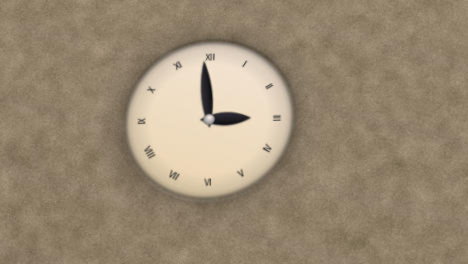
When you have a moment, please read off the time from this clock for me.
2:59
